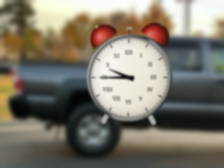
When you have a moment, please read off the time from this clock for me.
9:45
